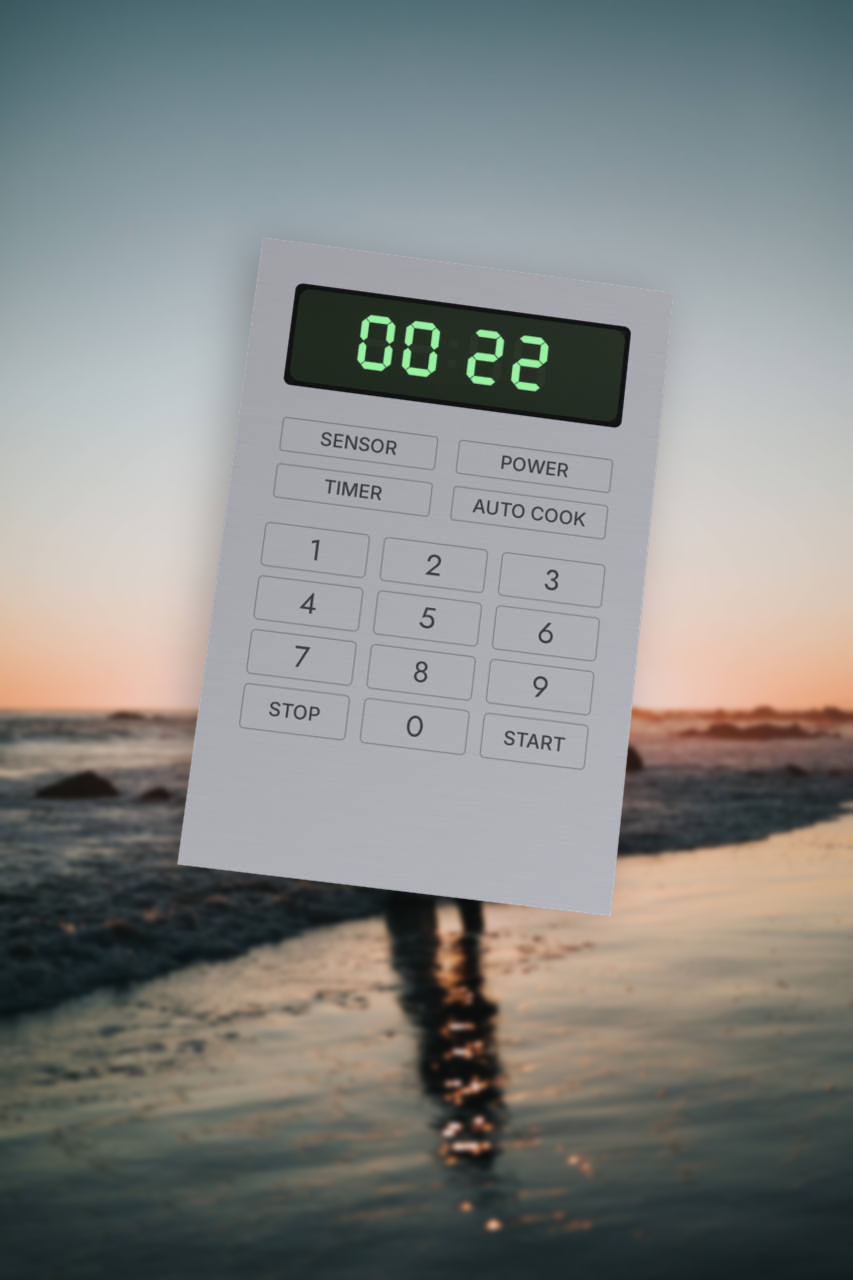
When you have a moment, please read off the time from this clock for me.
0:22
